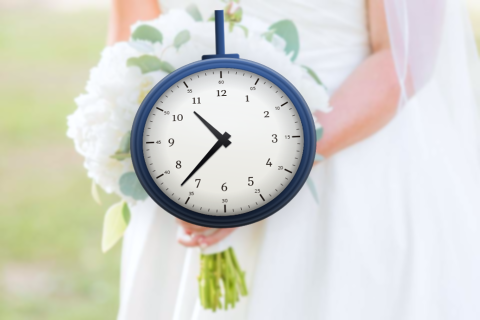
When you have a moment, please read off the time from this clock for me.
10:37
